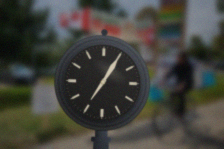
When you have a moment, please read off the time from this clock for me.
7:05
